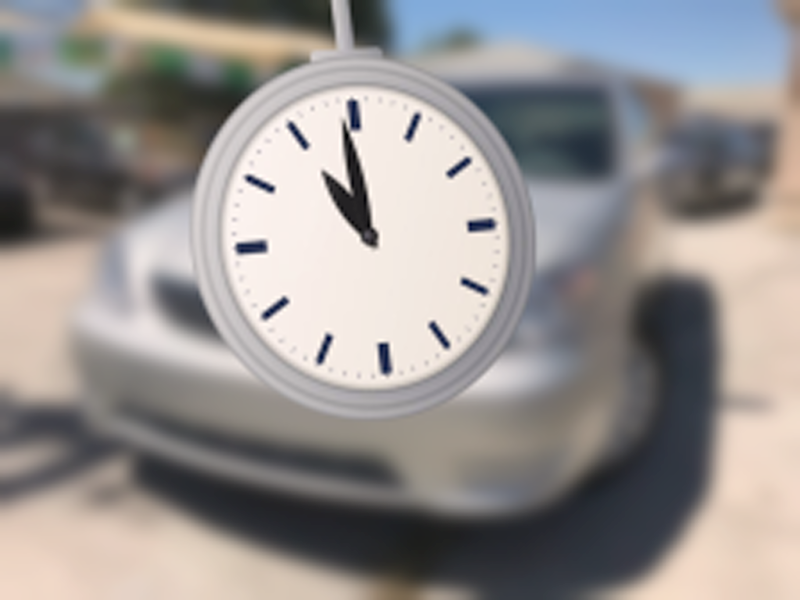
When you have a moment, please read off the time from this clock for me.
10:59
